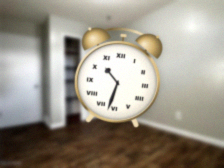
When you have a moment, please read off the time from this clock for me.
10:32
